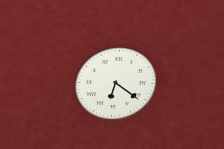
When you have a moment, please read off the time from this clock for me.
6:21
